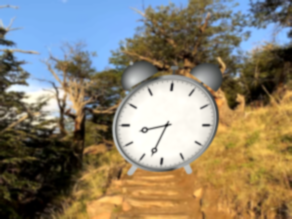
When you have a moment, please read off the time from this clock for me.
8:33
